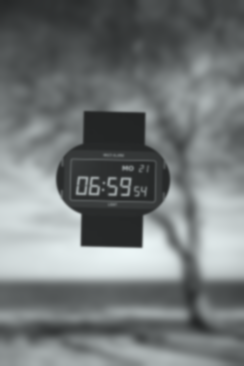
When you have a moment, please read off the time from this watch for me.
6:59
